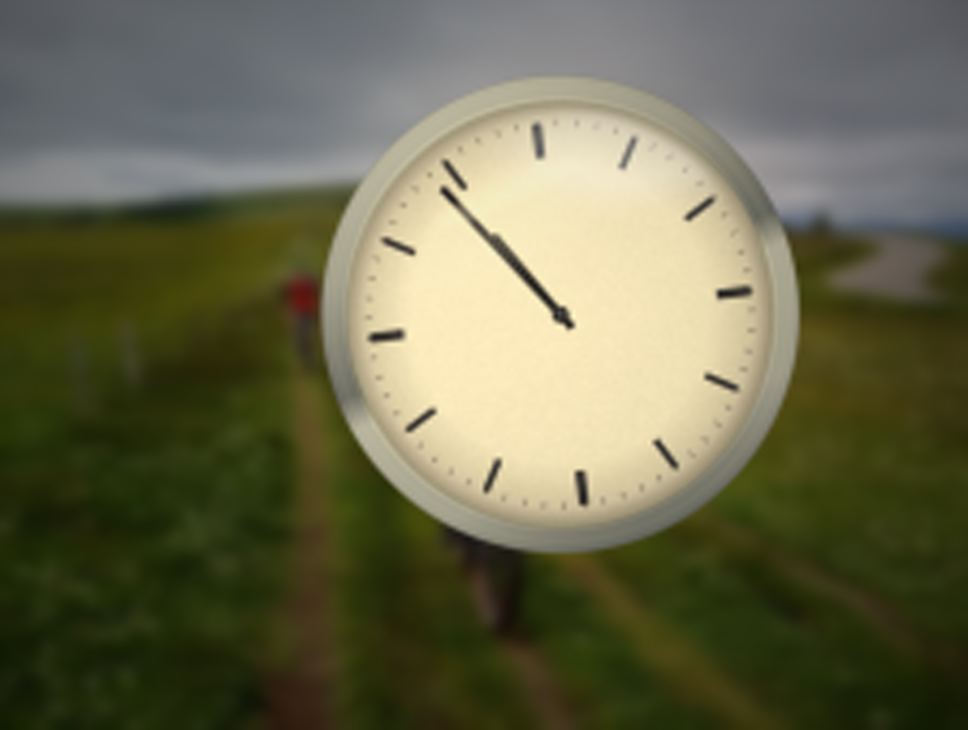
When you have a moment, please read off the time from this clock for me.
10:54
